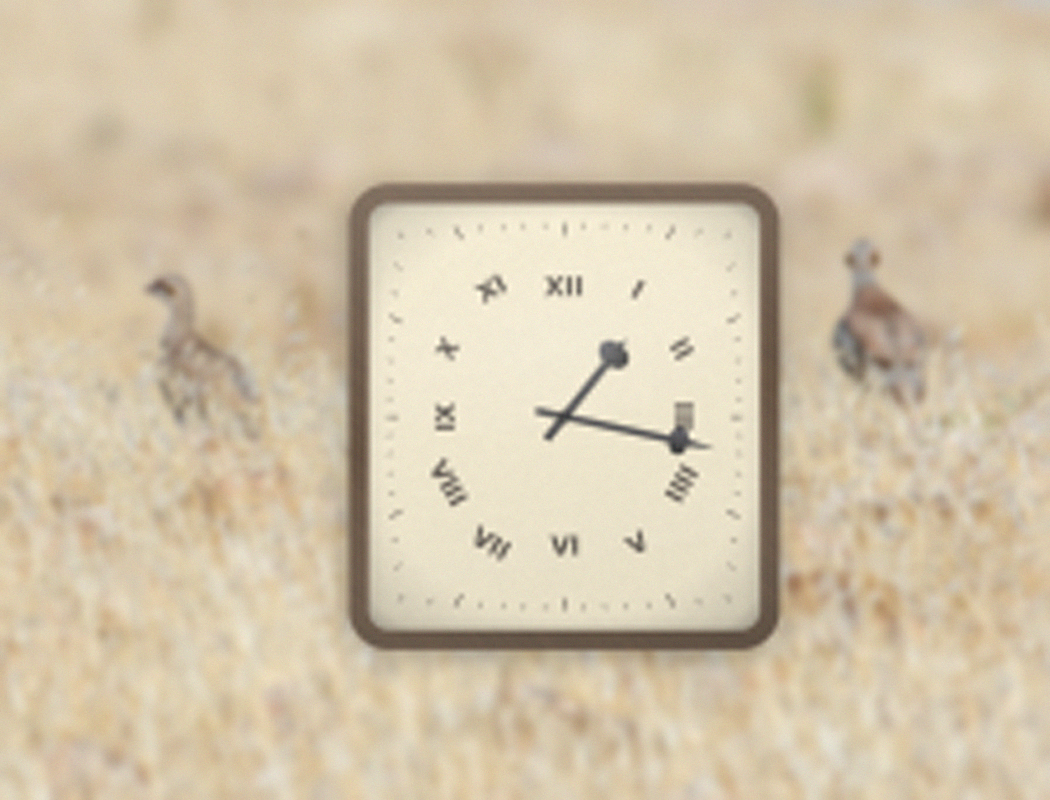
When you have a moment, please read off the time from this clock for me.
1:17
